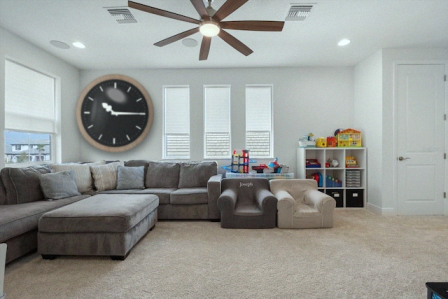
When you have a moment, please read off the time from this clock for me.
10:15
